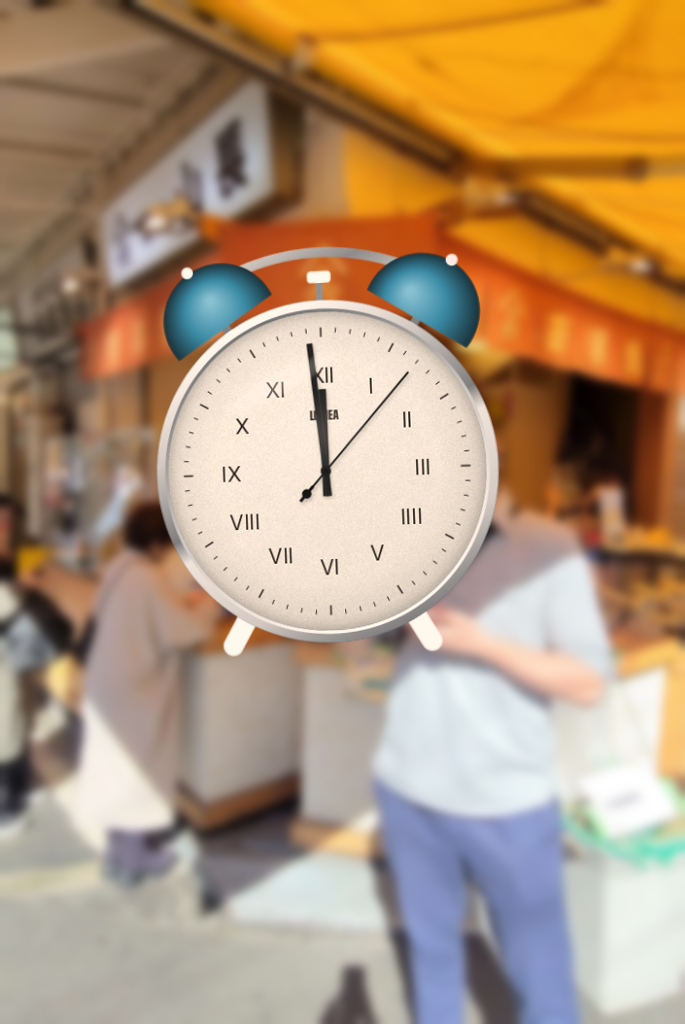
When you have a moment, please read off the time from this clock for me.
11:59:07
